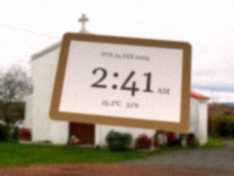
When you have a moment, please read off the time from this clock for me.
2:41
